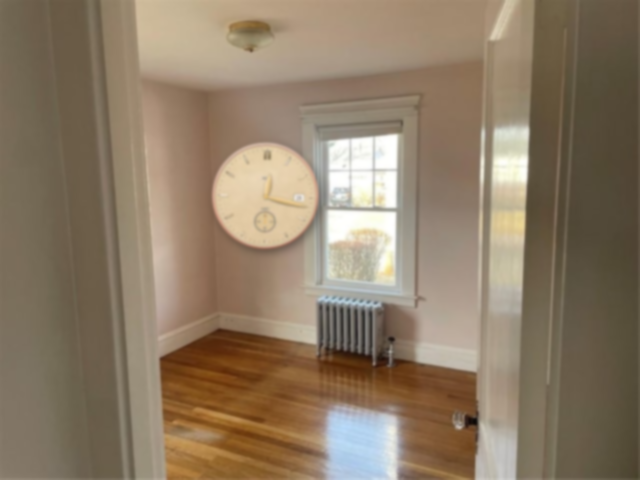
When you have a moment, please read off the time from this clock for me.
12:17
